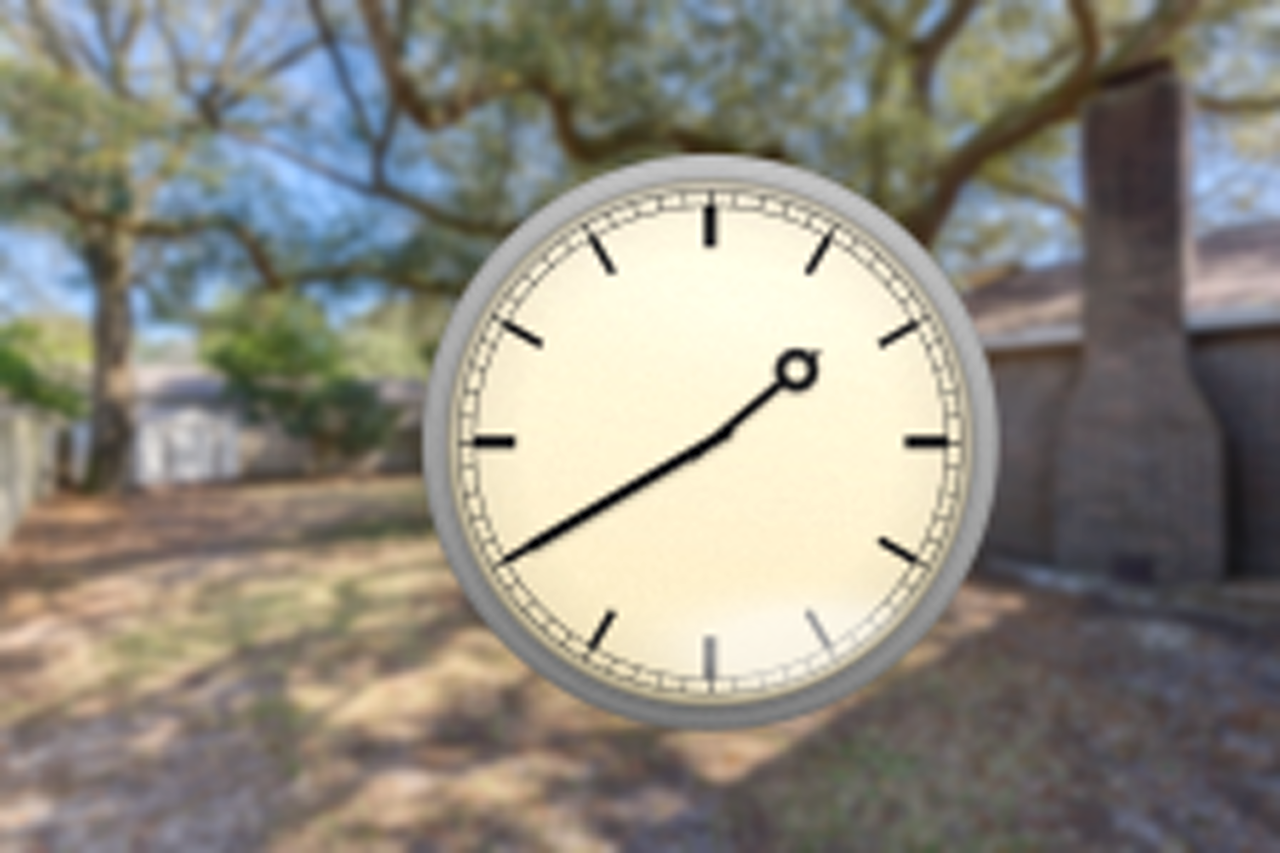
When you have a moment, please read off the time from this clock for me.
1:40
